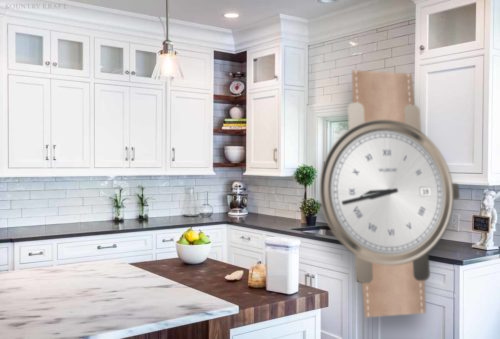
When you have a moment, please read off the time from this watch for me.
8:43
